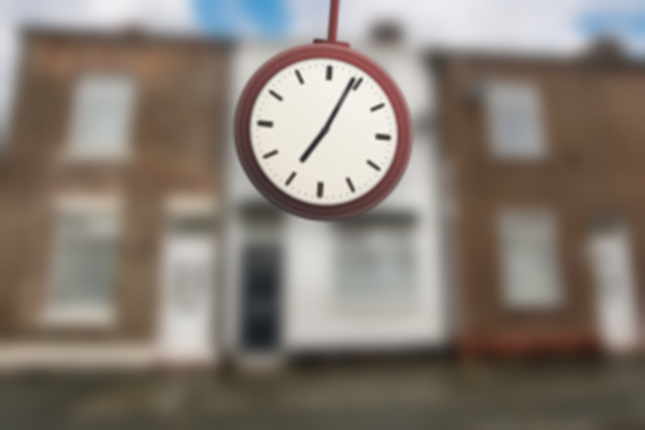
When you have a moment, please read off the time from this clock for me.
7:04
